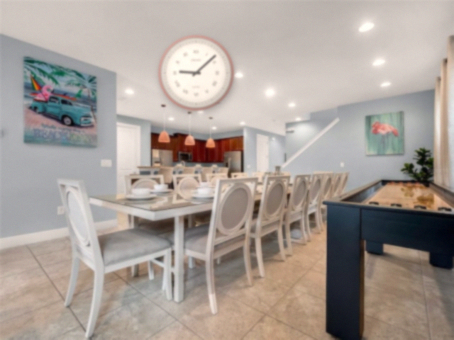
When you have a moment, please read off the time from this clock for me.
9:08
